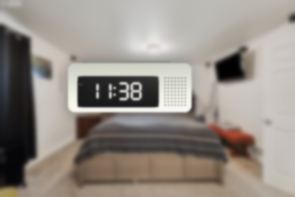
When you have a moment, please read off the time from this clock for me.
11:38
